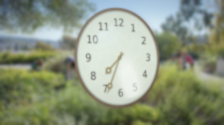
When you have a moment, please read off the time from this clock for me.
7:34
